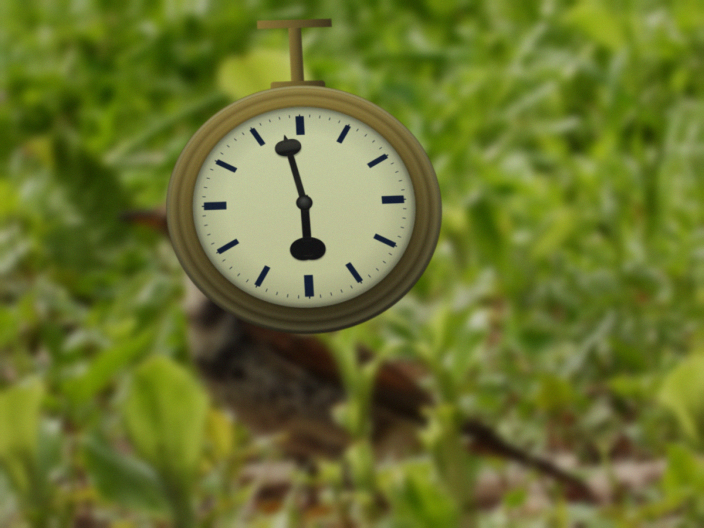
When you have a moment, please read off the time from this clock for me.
5:58
